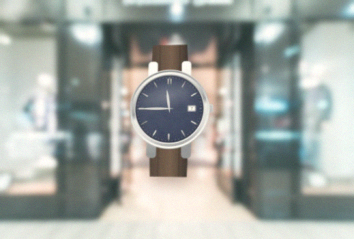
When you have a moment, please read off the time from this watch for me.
11:45
